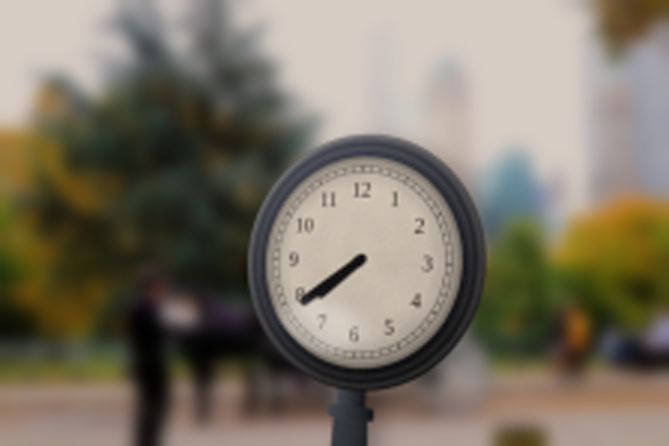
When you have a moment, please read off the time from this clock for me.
7:39
